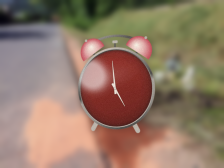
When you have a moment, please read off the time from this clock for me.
4:59
